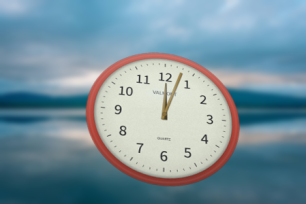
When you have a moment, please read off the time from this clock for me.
12:03
